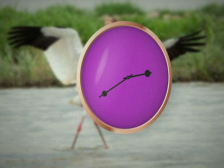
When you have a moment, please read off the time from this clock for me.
2:40
